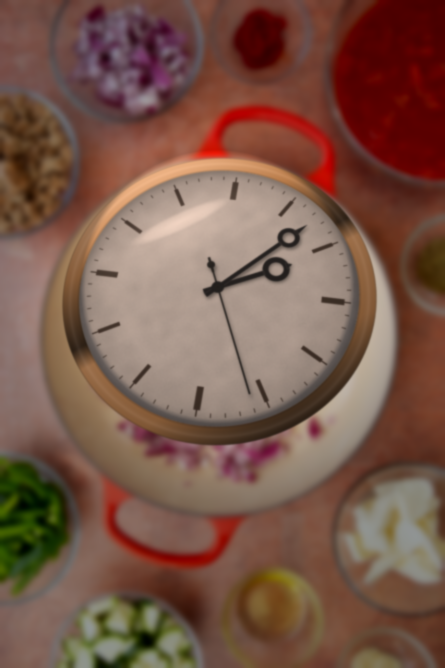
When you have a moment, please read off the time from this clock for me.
2:07:26
